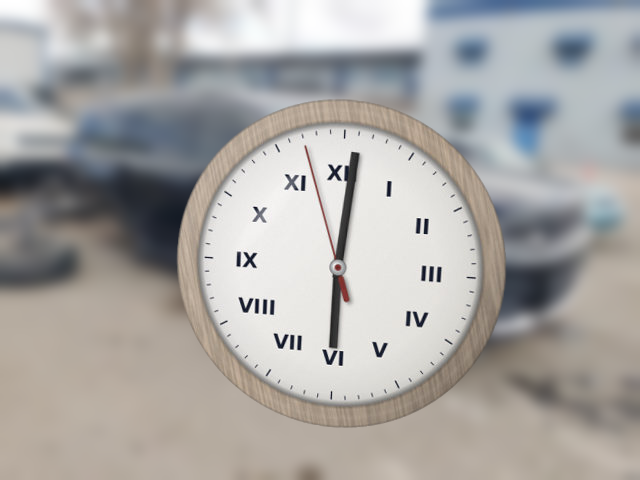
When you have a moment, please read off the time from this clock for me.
6:00:57
